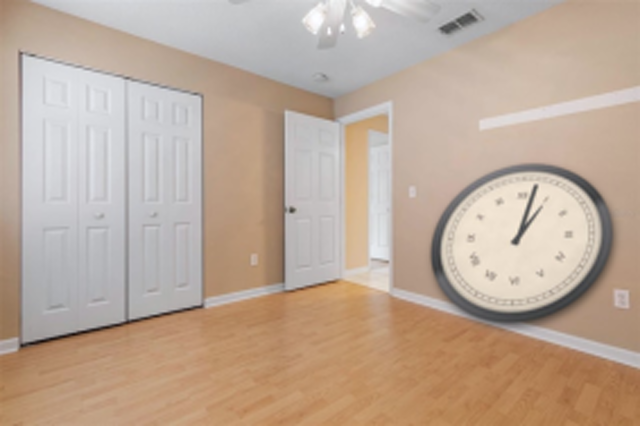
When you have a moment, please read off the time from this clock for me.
1:02
